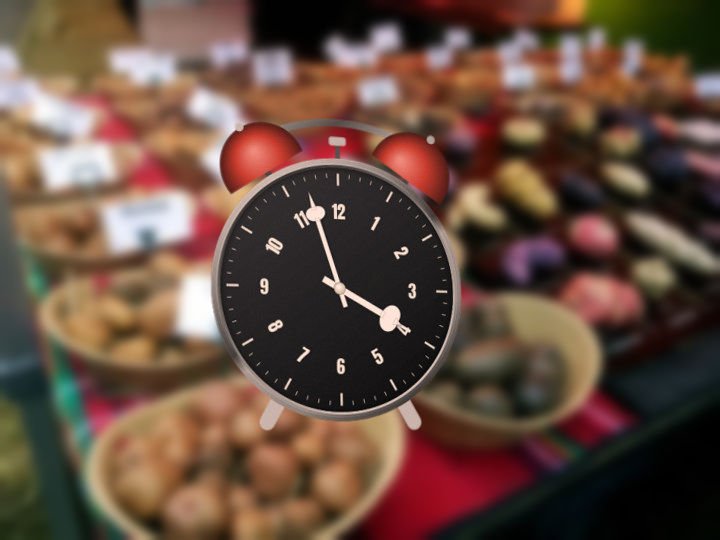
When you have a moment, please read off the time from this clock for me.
3:57
